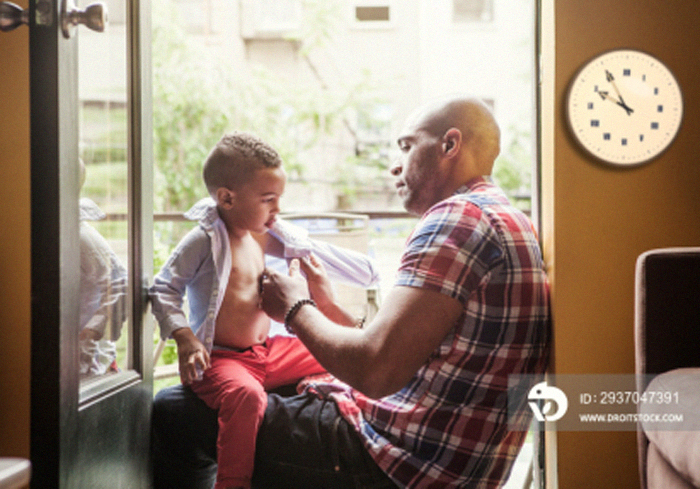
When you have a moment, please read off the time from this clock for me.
9:55
